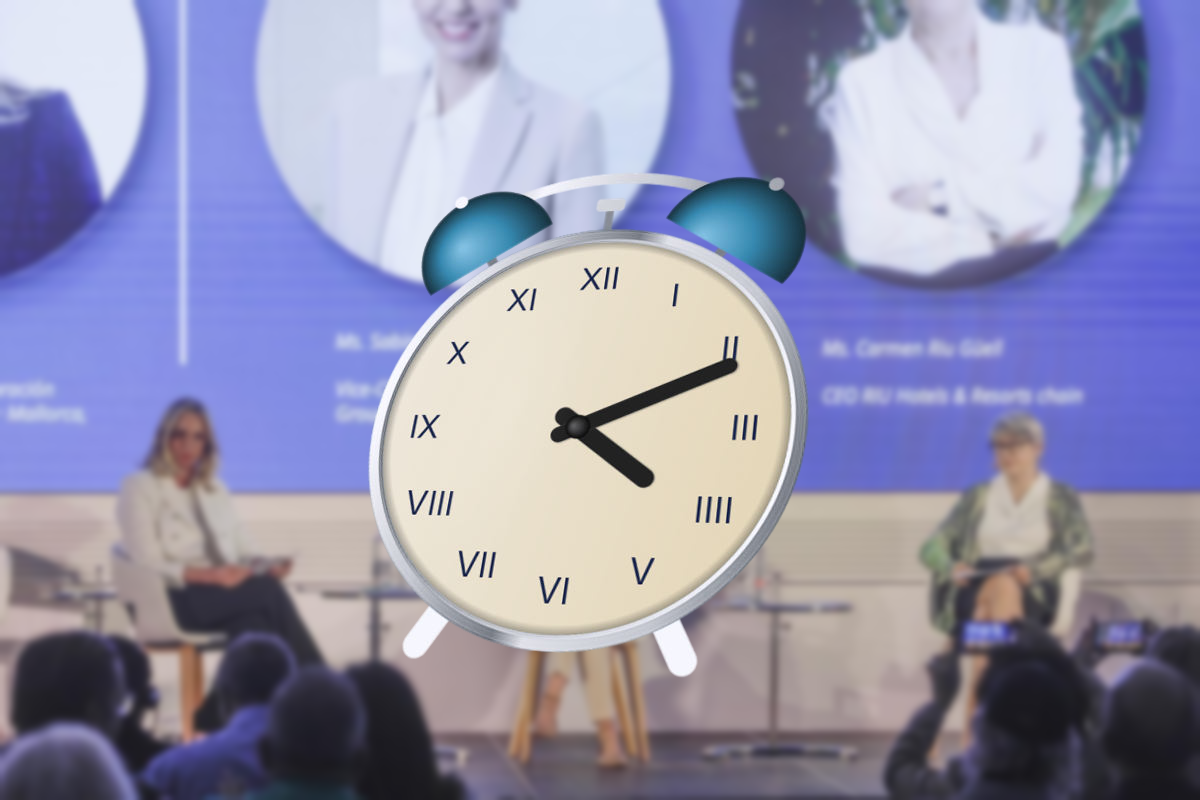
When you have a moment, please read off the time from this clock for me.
4:11
